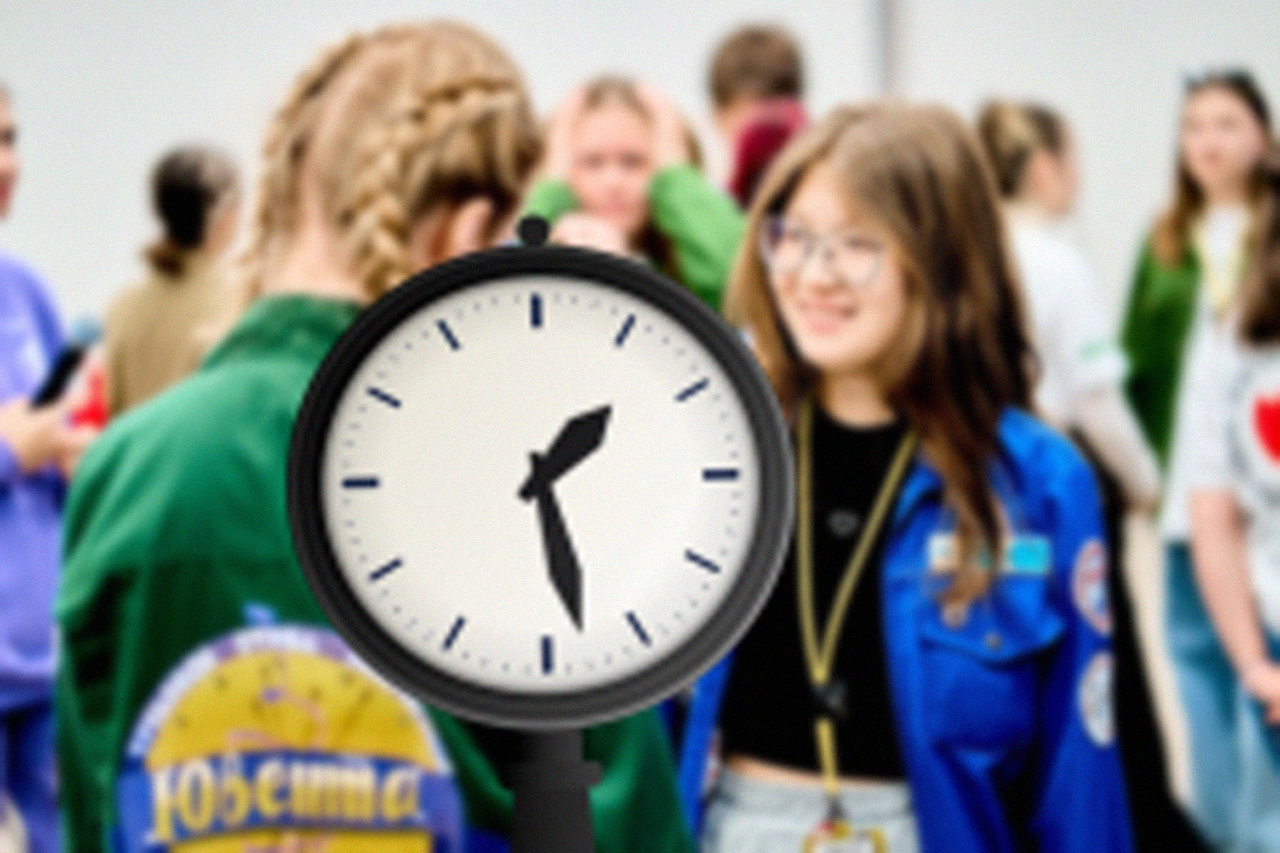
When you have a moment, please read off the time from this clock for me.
1:28
